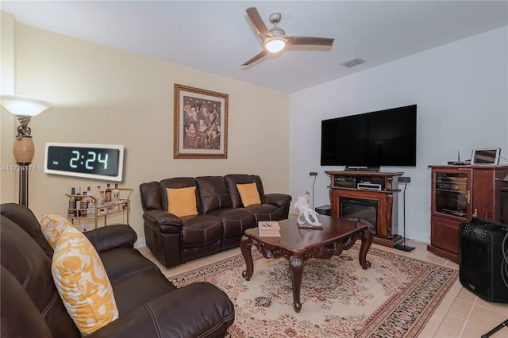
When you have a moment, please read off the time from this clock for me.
2:24
